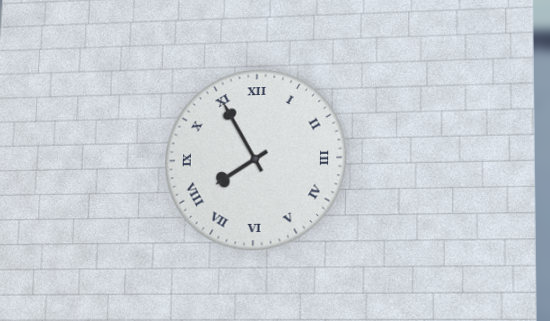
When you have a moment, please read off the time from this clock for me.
7:55
